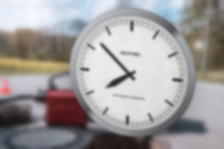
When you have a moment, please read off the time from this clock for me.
7:52
